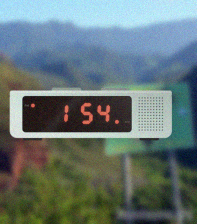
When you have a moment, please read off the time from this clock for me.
1:54
